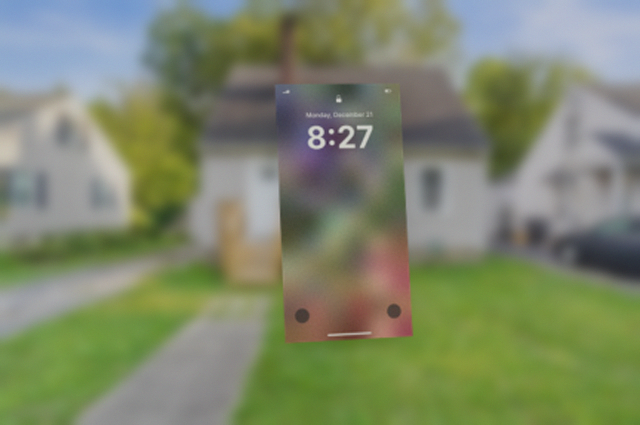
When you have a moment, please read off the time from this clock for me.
8:27
